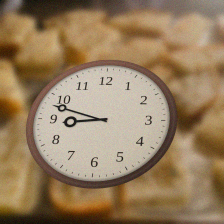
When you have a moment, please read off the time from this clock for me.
8:48
